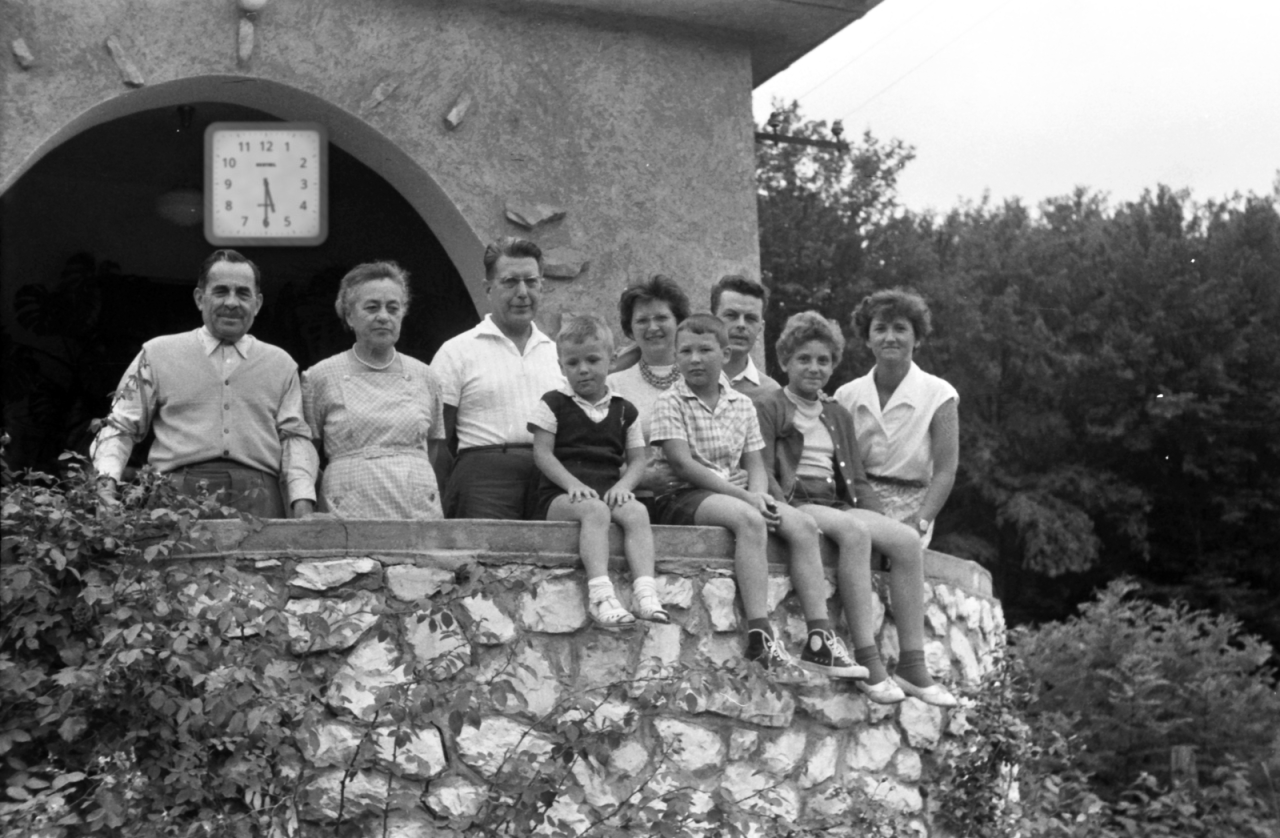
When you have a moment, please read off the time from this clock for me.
5:30
